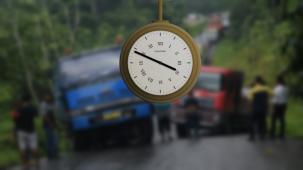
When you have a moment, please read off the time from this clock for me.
3:49
